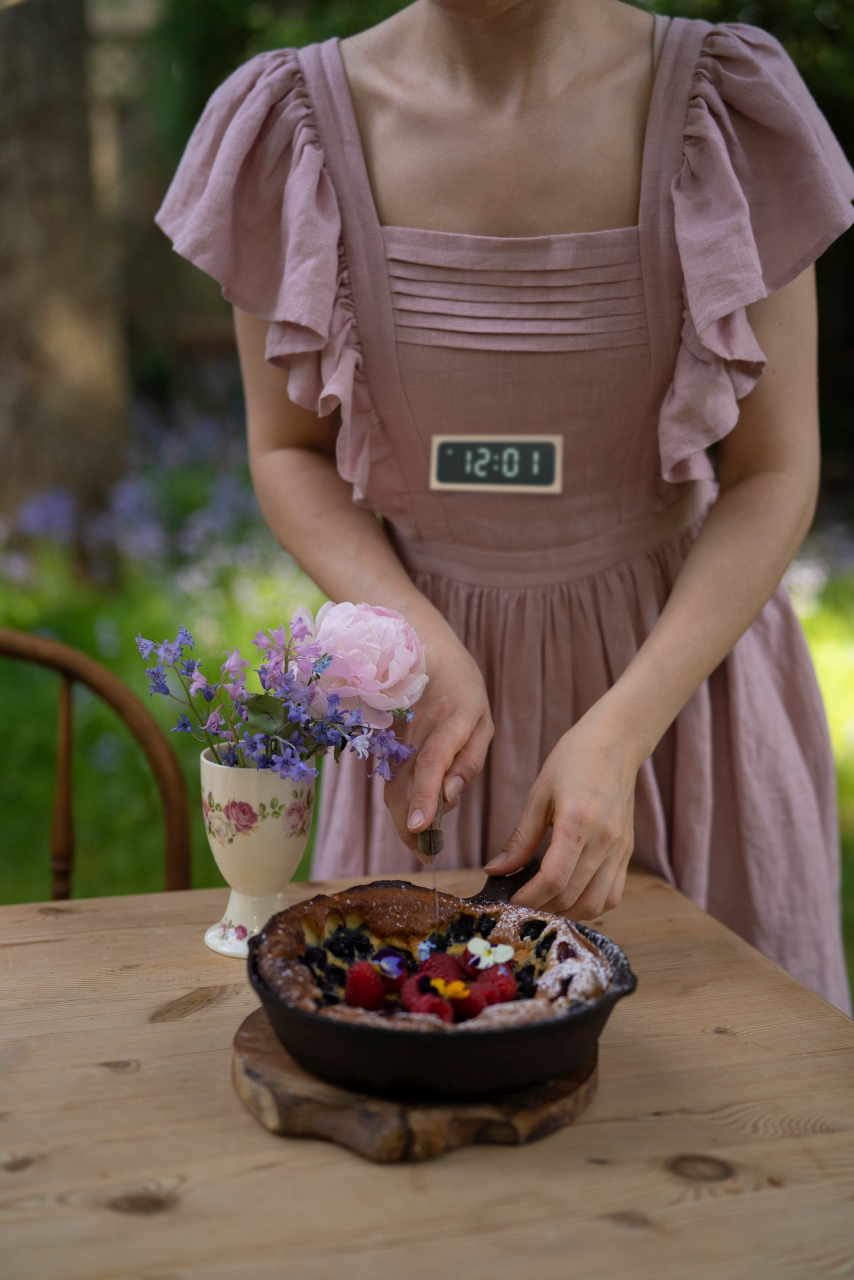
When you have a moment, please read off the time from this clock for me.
12:01
